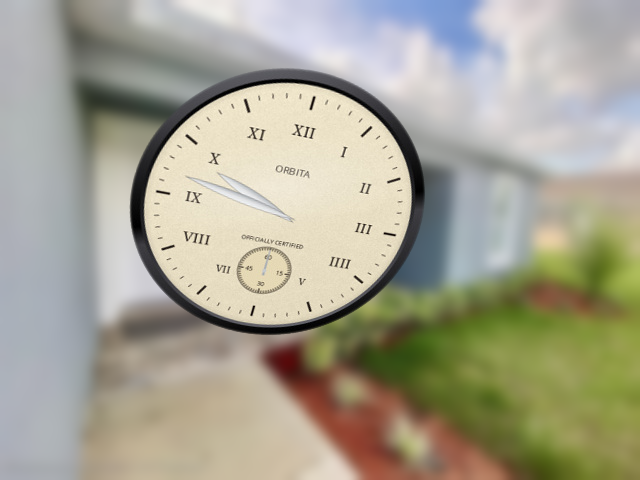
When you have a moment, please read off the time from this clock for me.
9:47
